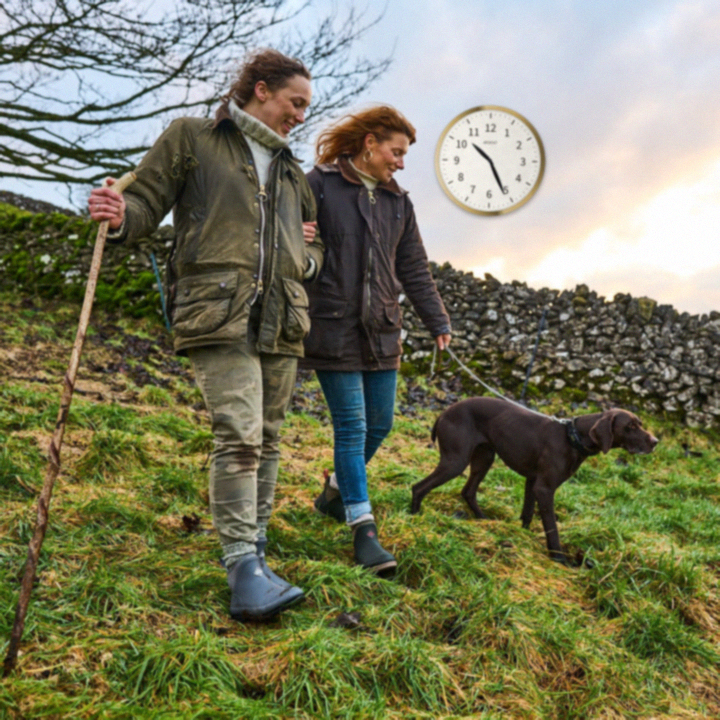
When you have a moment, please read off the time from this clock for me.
10:26
